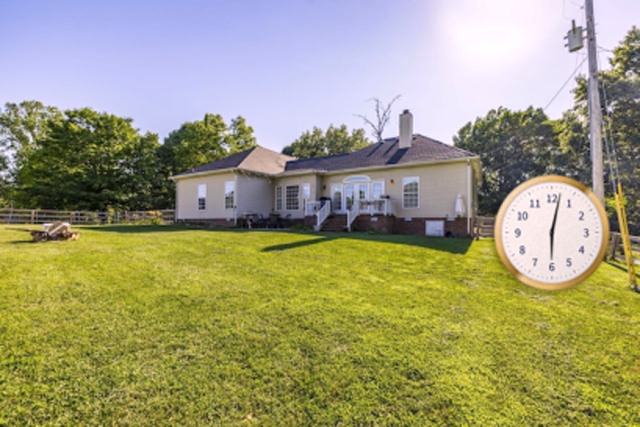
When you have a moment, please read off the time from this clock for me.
6:02
